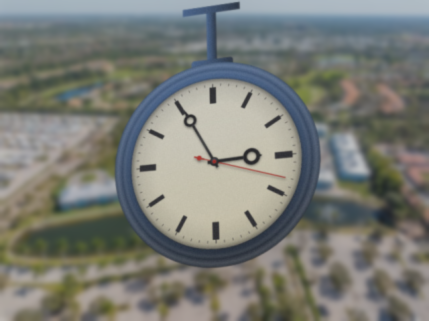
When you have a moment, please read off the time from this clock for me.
2:55:18
